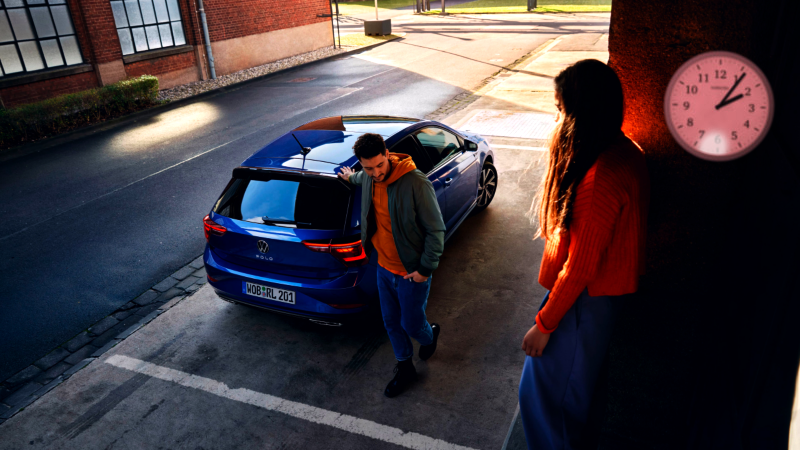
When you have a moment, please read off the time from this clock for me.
2:06
